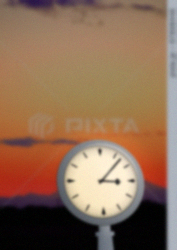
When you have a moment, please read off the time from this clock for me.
3:07
